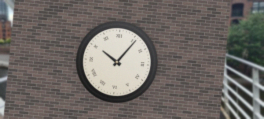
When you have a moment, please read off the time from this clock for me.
10:06
